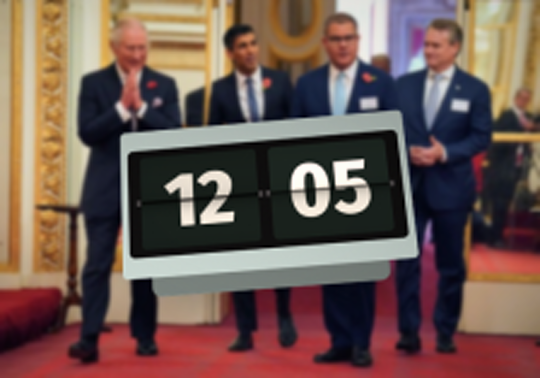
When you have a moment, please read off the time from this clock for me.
12:05
